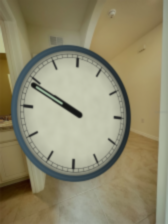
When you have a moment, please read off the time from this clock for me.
9:49
